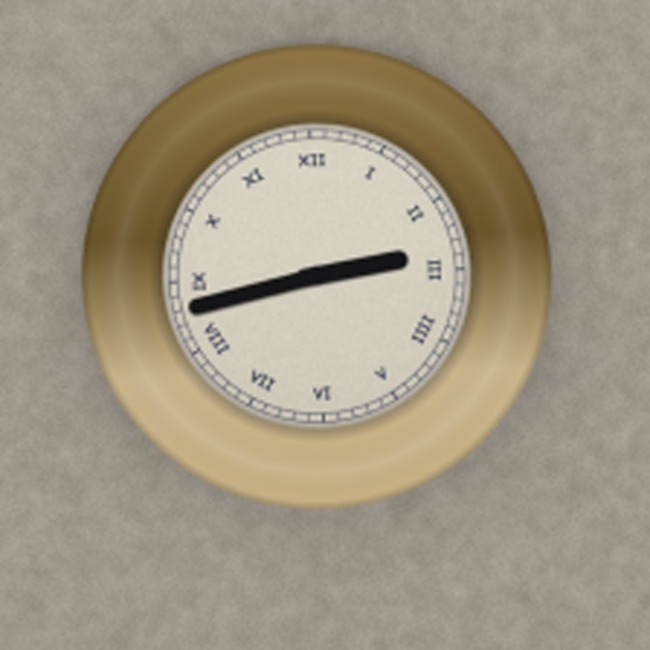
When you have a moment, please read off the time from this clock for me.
2:43
